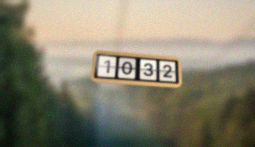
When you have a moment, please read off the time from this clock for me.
10:32
